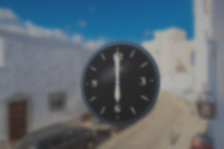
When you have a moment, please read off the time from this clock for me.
6:00
